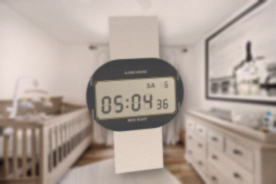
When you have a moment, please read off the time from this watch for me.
5:04:36
